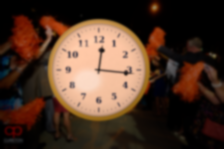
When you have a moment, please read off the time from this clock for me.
12:16
